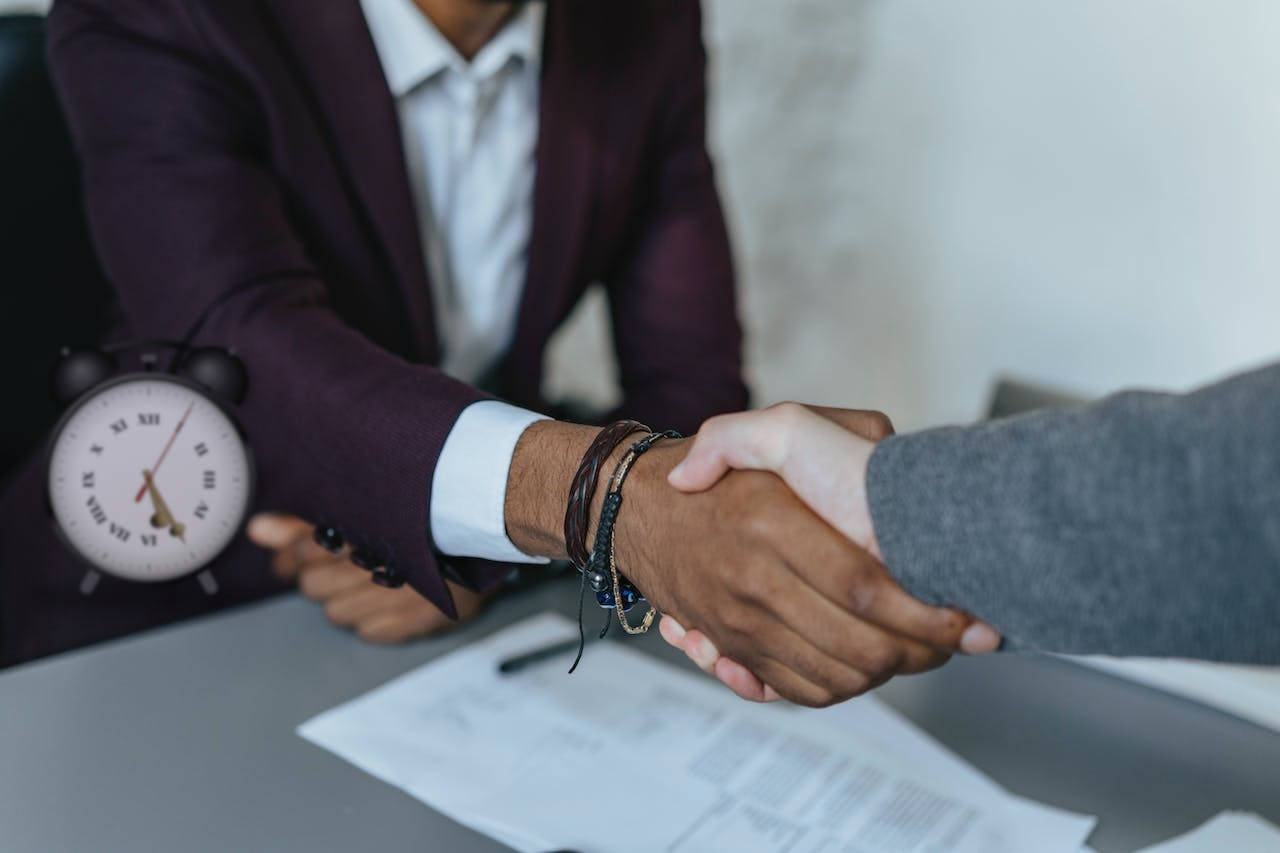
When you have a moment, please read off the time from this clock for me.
5:25:05
